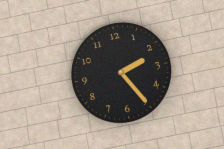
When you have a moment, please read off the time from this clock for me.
2:25
